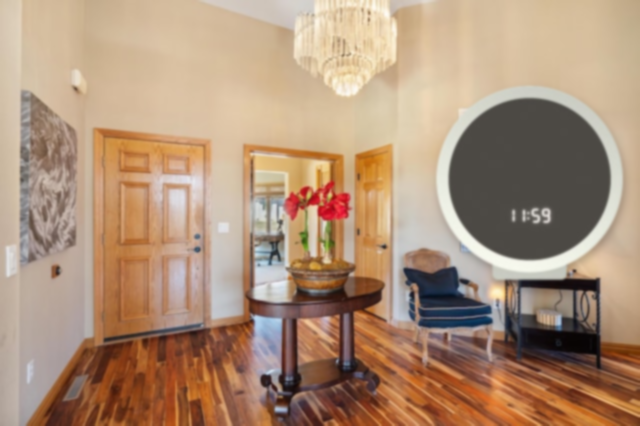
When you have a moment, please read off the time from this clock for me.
11:59
